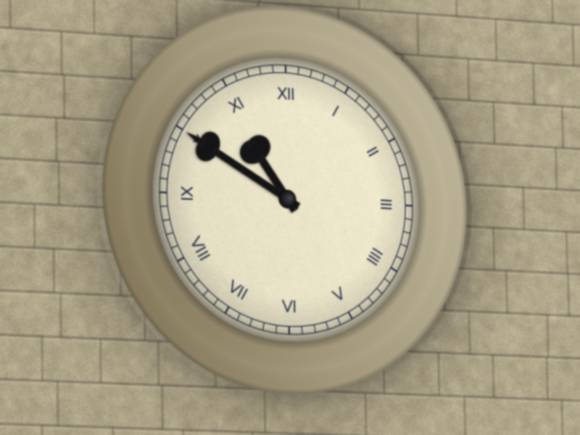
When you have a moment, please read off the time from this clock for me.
10:50
